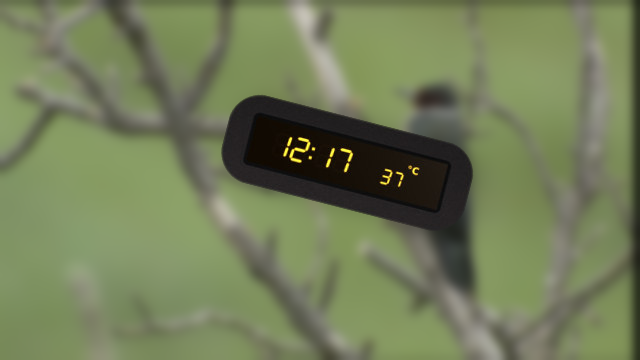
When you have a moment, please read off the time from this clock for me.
12:17
